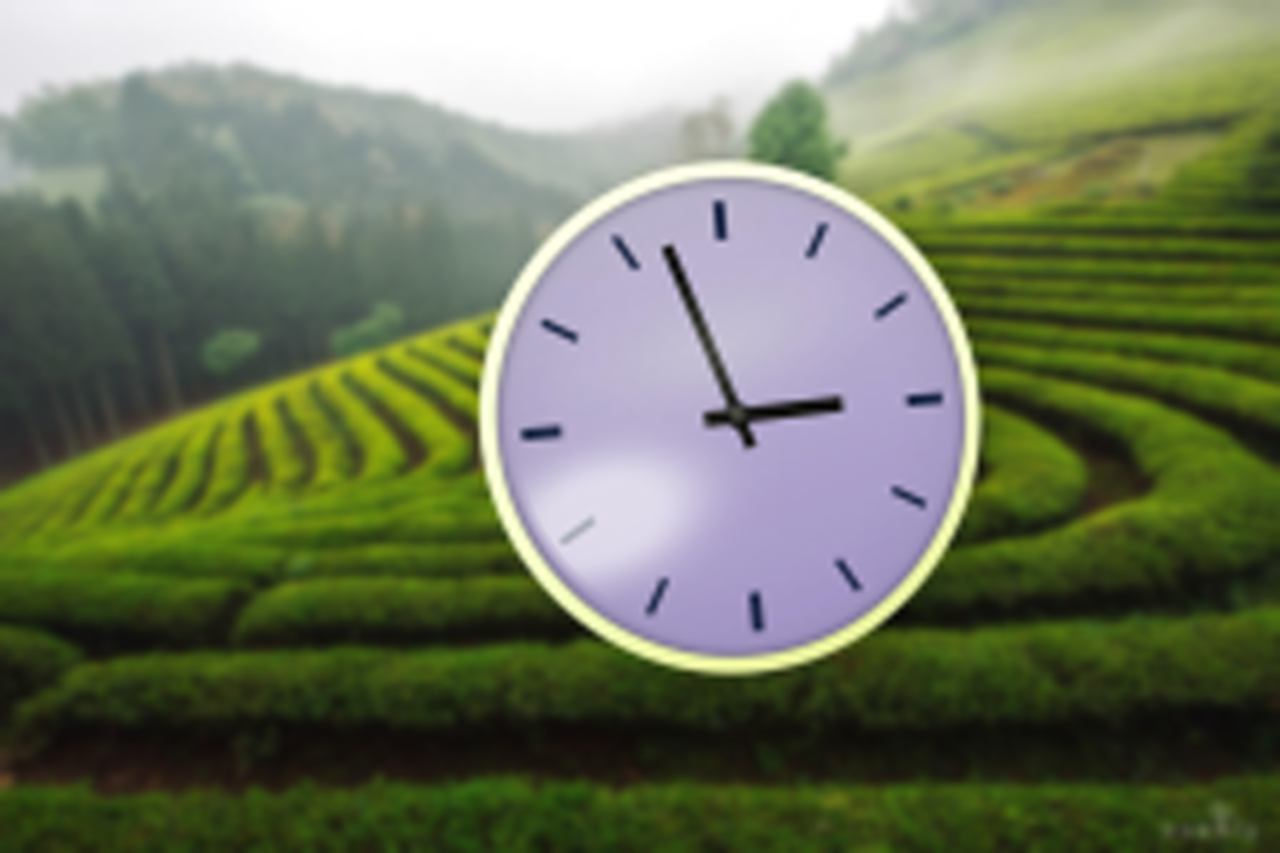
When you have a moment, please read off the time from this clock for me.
2:57
